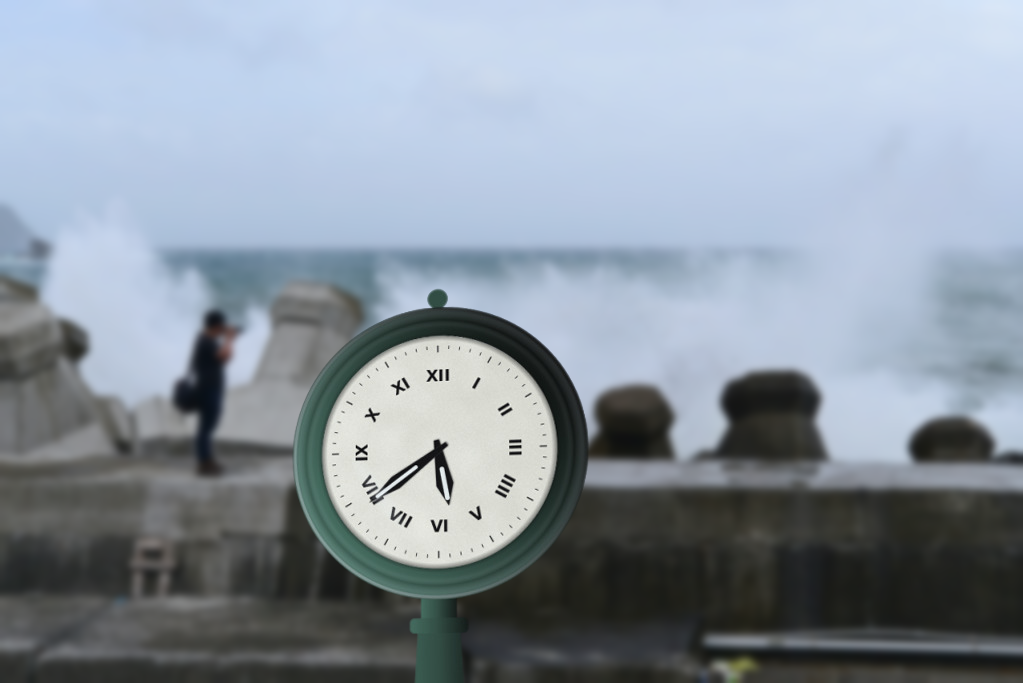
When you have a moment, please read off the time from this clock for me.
5:39
